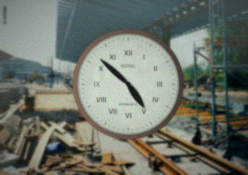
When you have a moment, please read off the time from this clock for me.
4:52
